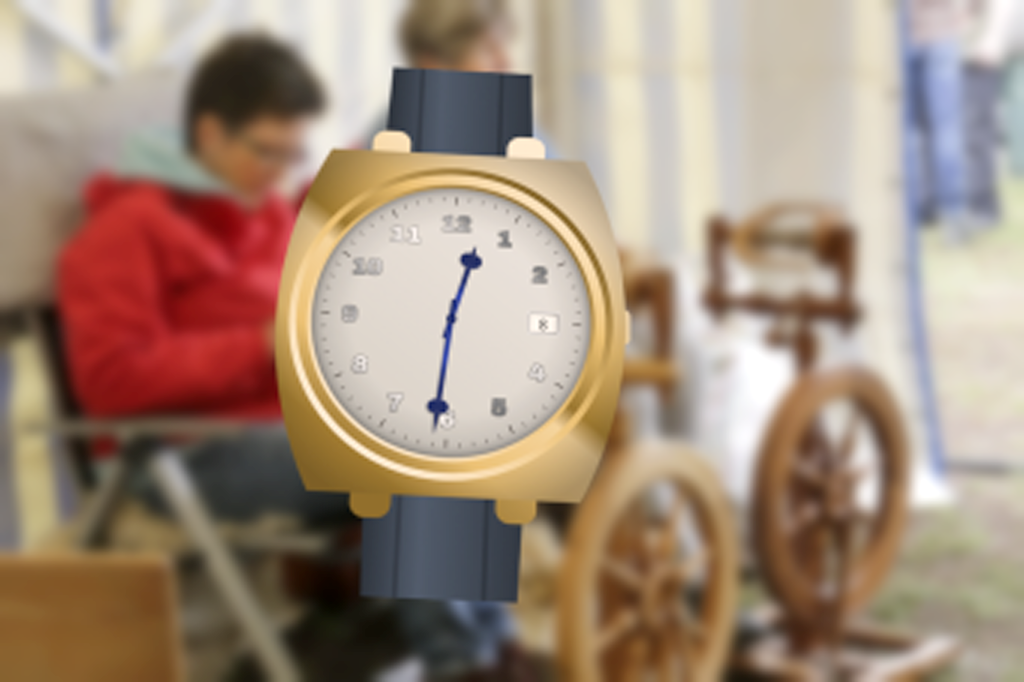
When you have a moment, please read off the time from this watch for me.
12:31
